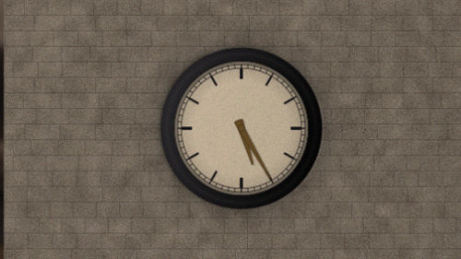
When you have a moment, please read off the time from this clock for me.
5:25
